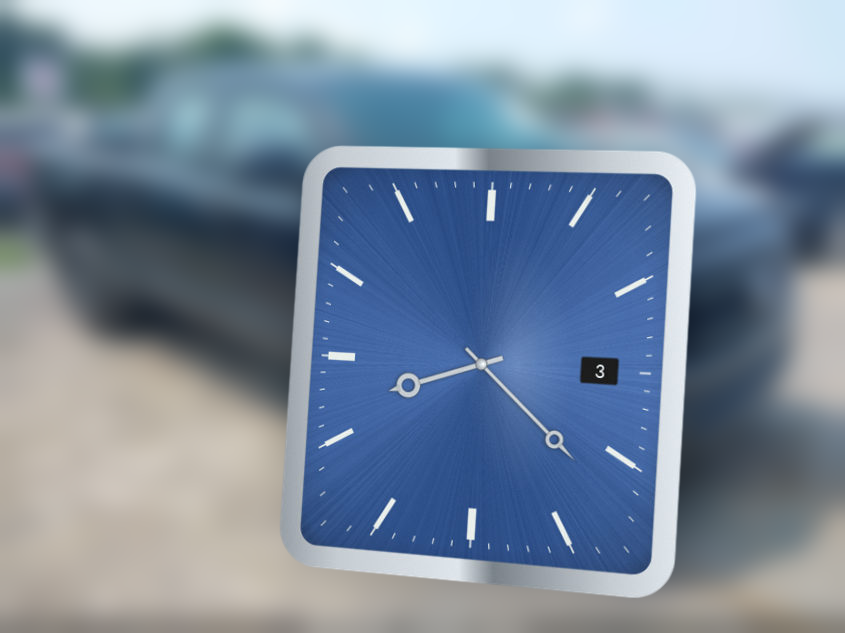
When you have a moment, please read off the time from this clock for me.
8:22
